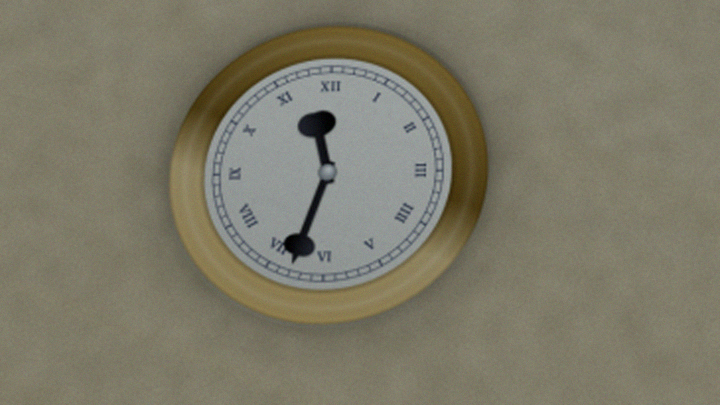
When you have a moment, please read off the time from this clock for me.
11:33
